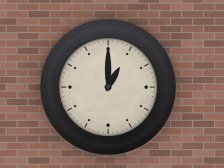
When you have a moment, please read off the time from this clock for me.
1:00
